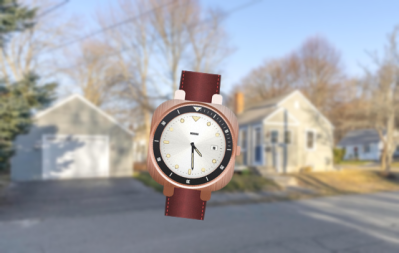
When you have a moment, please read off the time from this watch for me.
4:29
